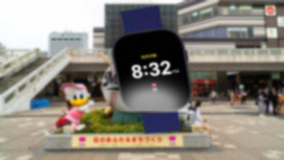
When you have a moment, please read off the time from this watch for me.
8:32
